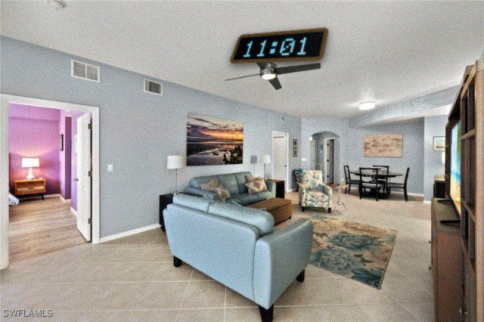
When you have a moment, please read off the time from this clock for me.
11:01
